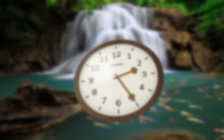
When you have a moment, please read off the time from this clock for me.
2:25
